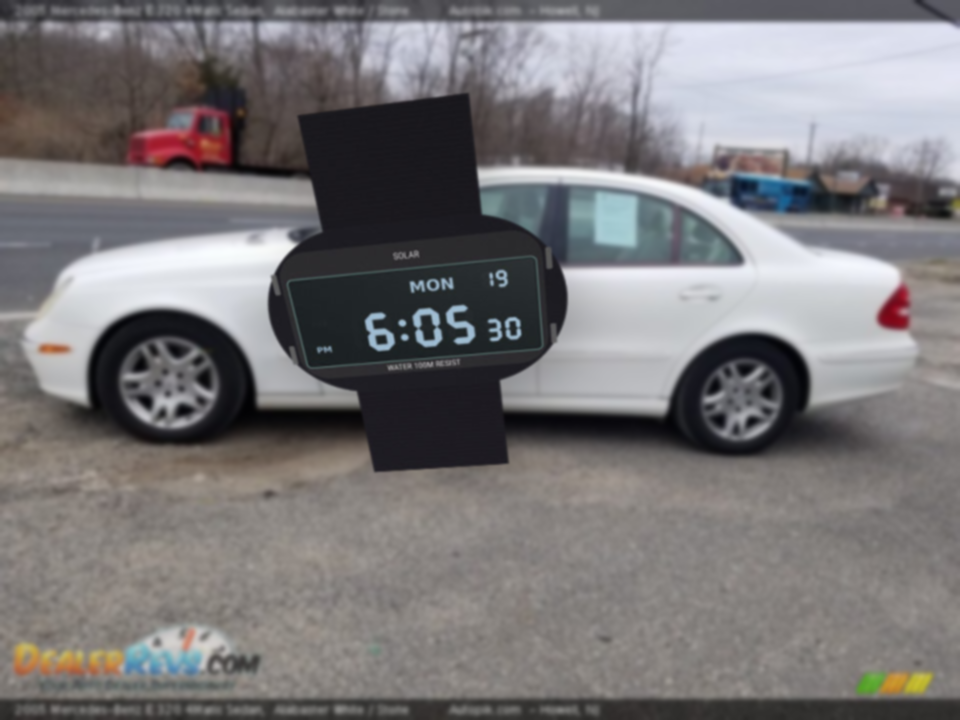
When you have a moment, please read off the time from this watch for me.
6:05:30
